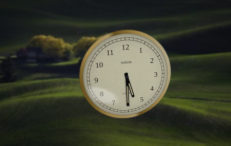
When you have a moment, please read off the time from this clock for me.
5:30
